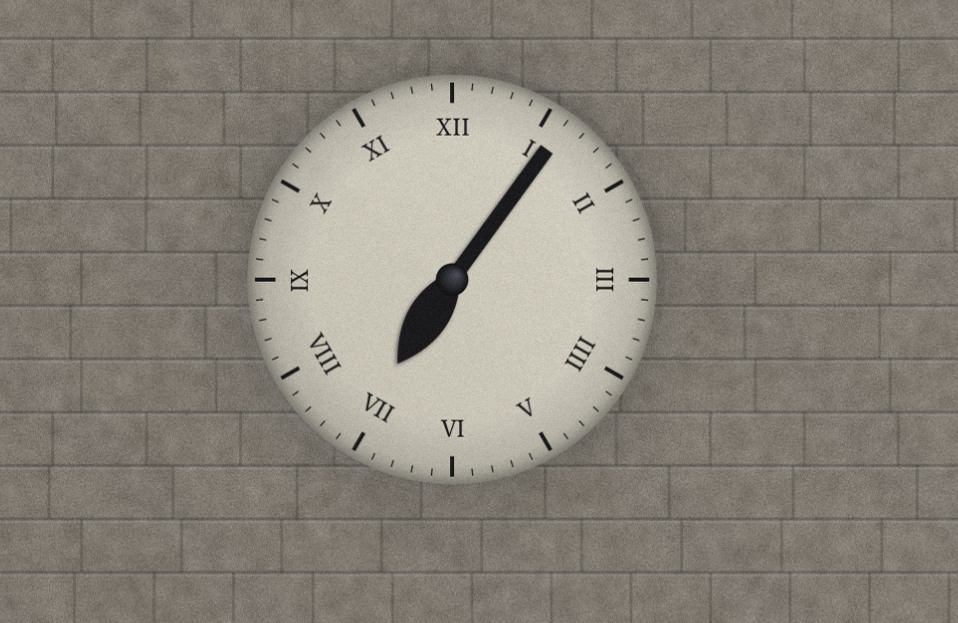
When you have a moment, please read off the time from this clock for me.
7:06
